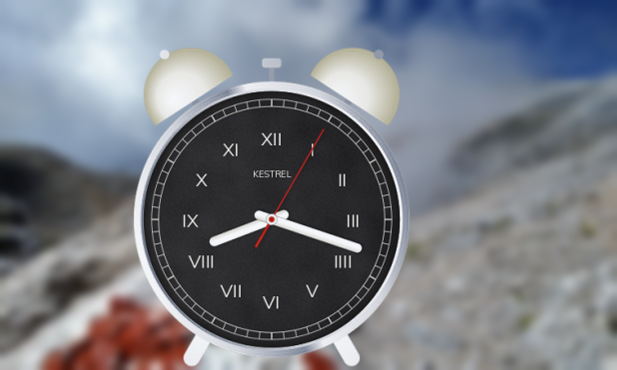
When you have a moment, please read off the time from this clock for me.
8:18:05
